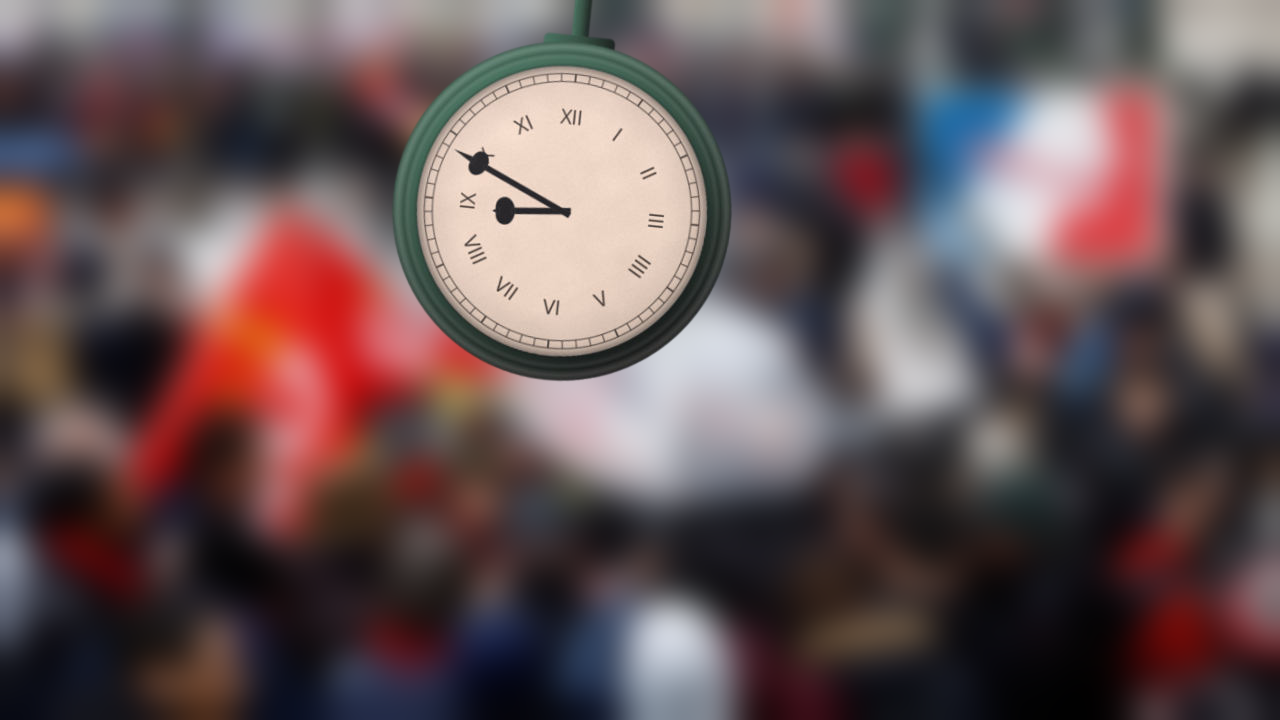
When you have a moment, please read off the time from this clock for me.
8:49
